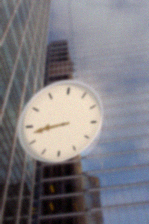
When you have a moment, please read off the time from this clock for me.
8:43
